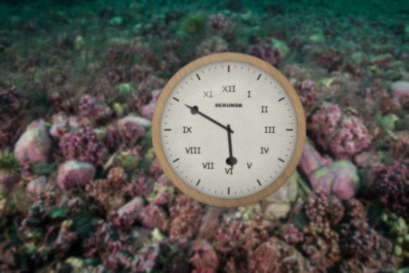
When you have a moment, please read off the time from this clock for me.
5:50
